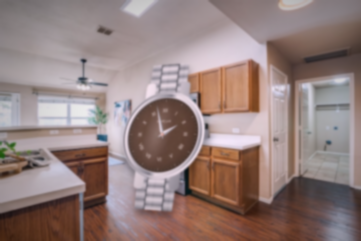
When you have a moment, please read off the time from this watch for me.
1:57
